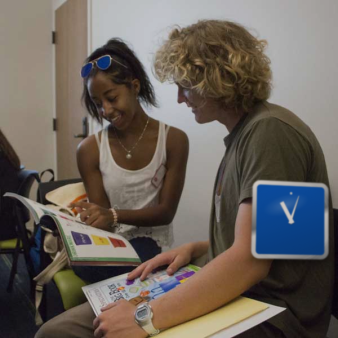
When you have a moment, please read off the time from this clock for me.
11:03
